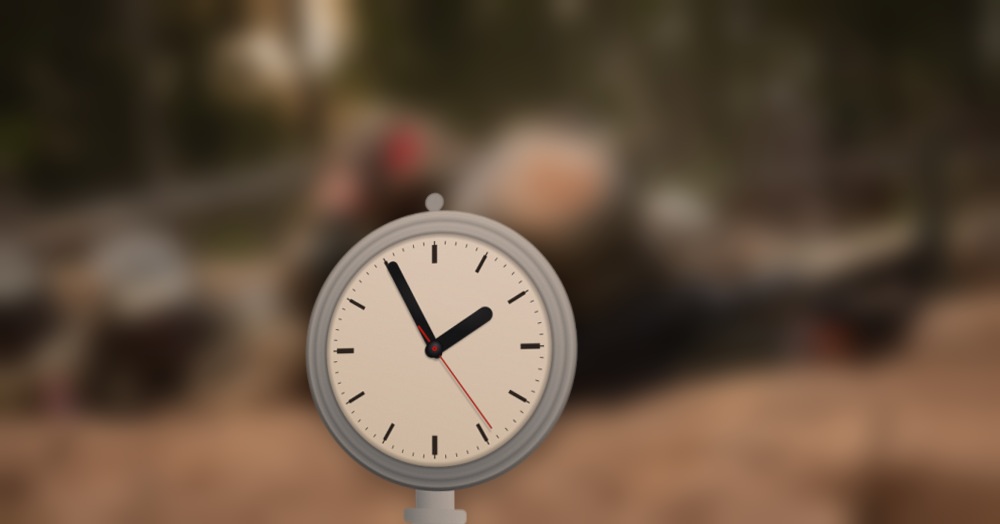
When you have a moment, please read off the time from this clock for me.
1:55:24
